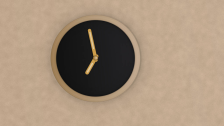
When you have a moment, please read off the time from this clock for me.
6:58
